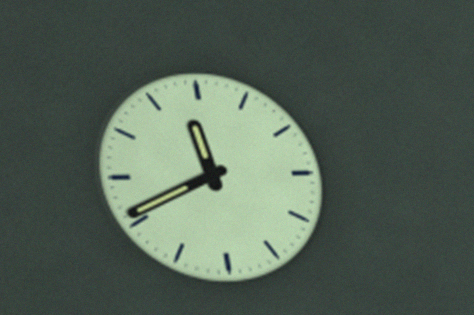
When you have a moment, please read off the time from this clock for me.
11:41
